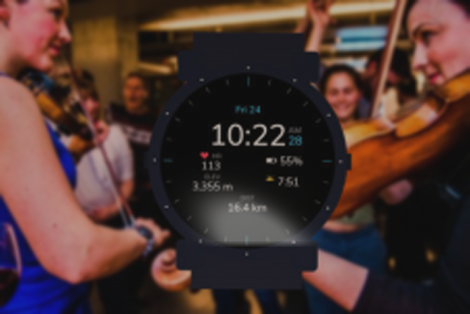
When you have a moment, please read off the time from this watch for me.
10:22
